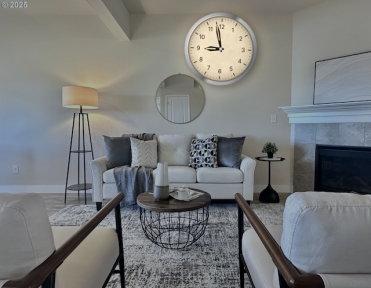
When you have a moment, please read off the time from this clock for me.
8:58
